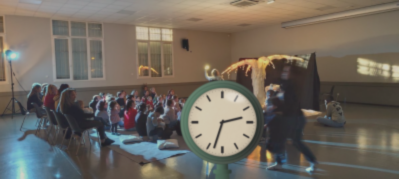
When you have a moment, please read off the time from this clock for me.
2:33
